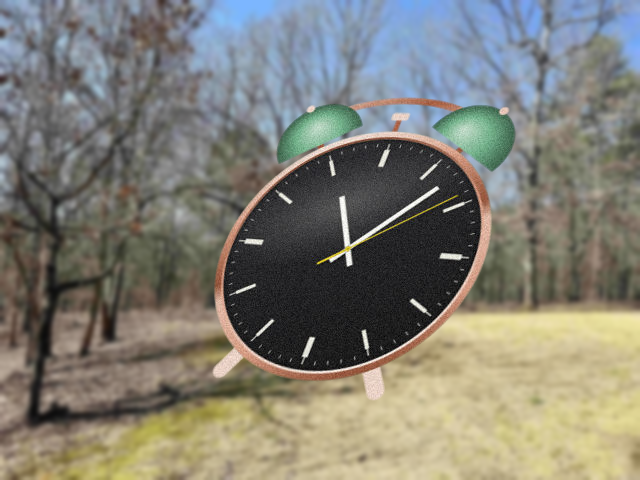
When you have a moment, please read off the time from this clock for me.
11:07:09
